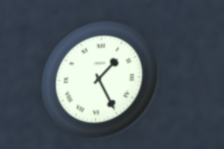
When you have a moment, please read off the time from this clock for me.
1:25
